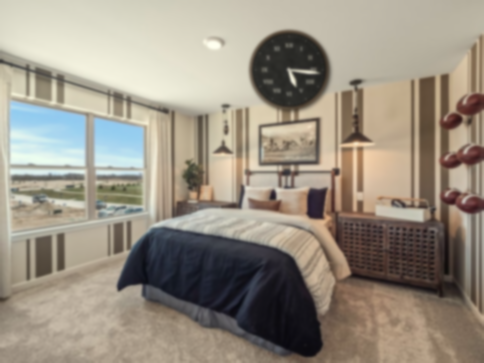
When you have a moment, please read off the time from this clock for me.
5:16
